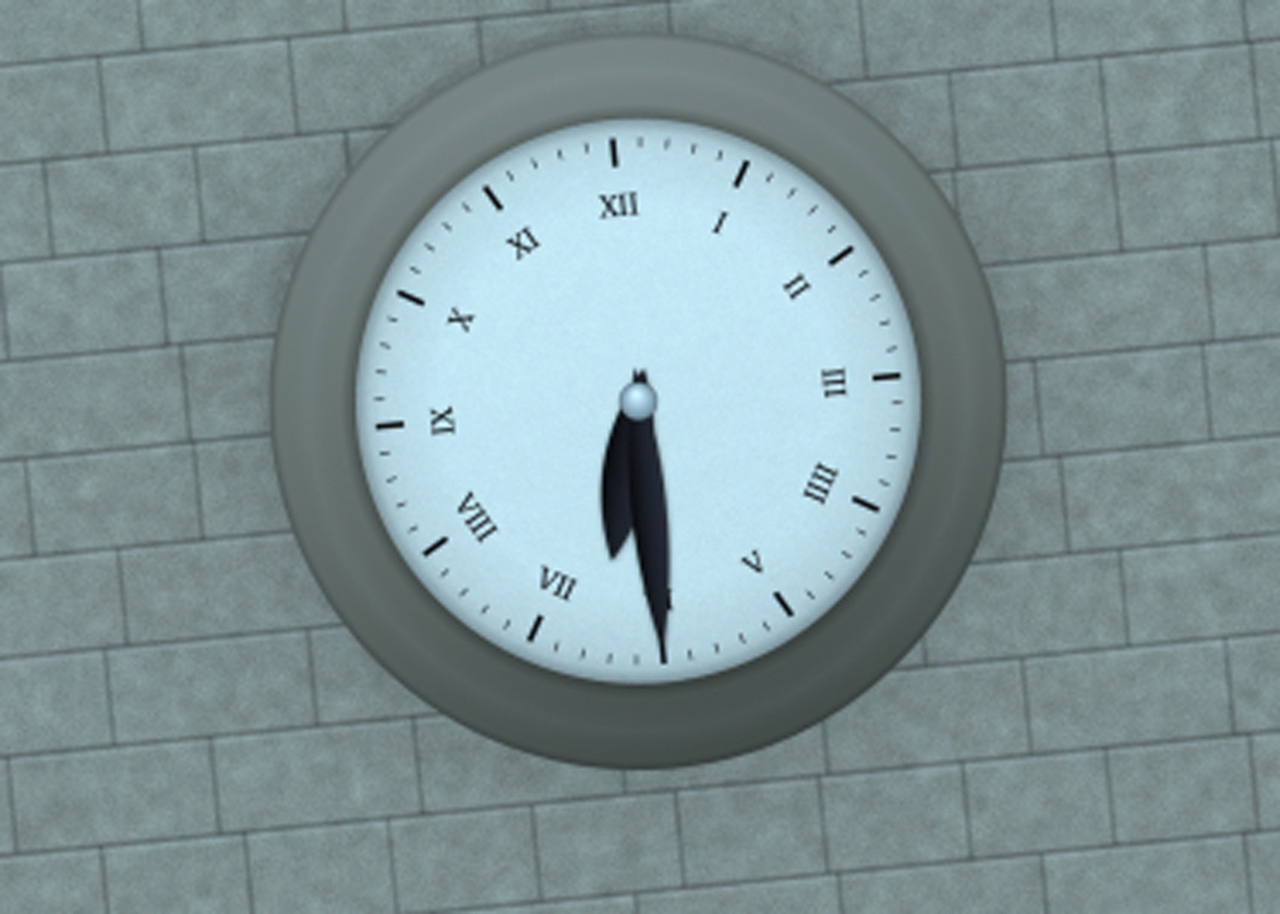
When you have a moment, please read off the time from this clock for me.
6:30
